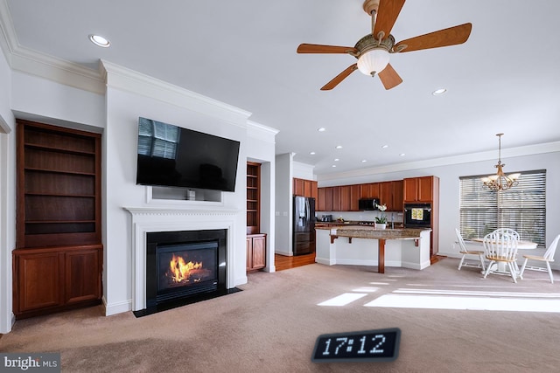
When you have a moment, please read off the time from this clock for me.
17:12
